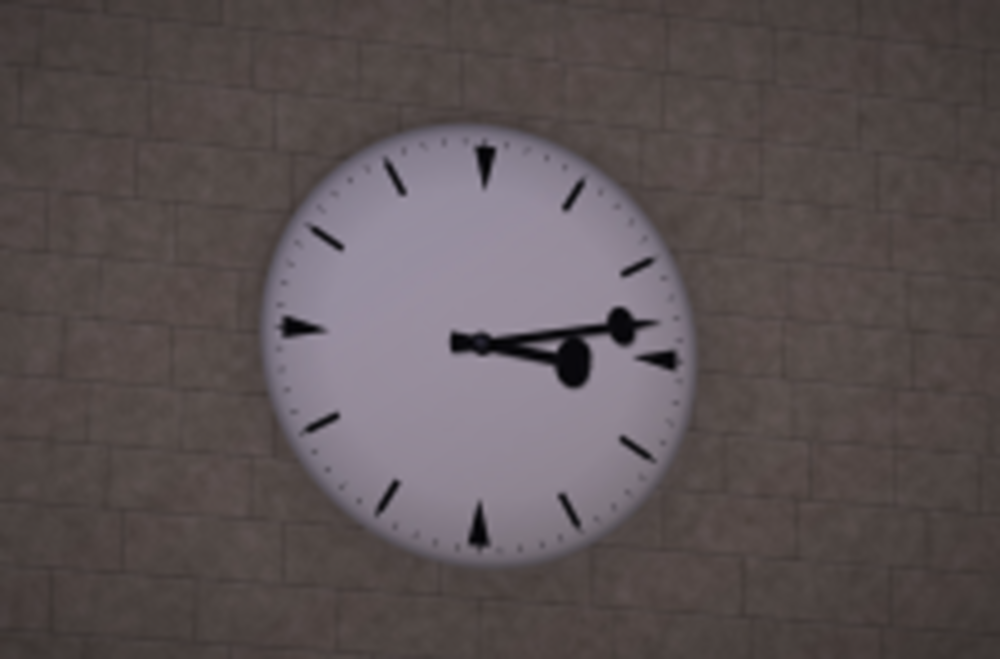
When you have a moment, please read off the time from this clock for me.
3:13
